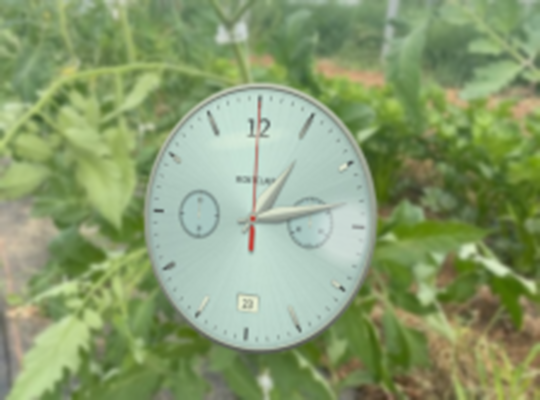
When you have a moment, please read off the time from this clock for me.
1:13
